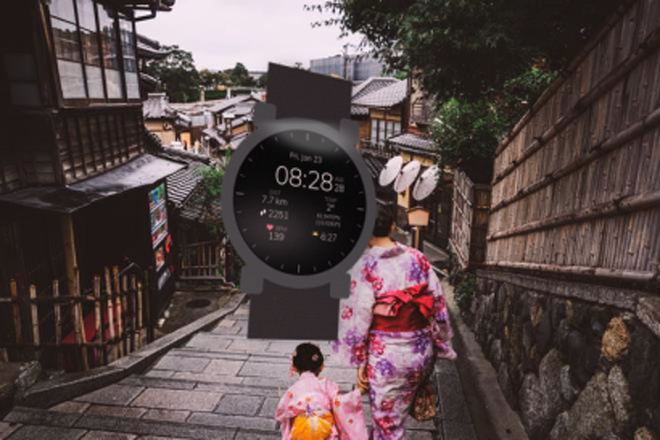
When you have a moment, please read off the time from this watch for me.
8:28
